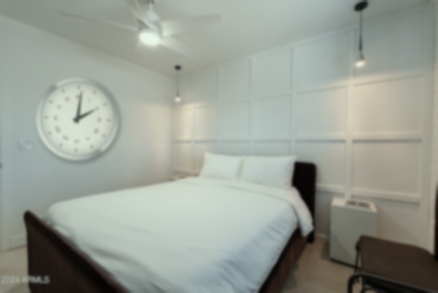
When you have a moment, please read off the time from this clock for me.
2:01
